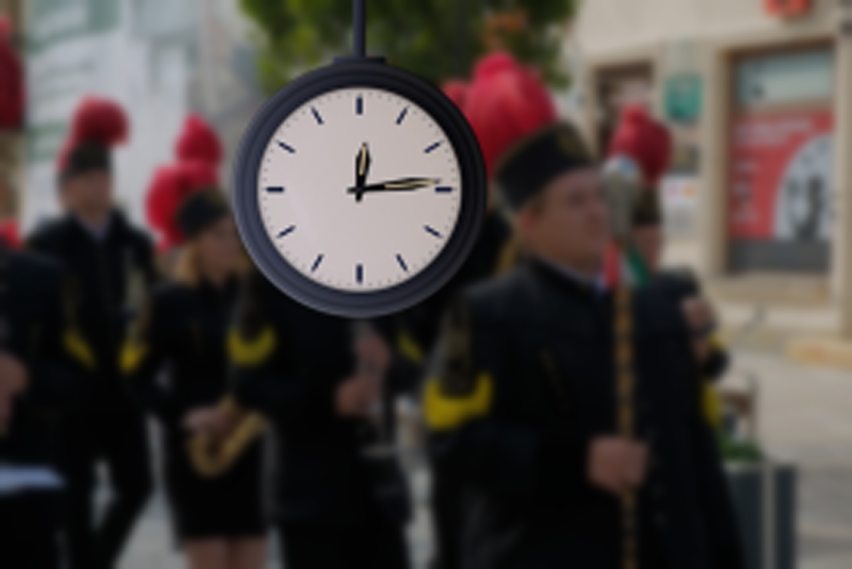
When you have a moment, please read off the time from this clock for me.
12:14
